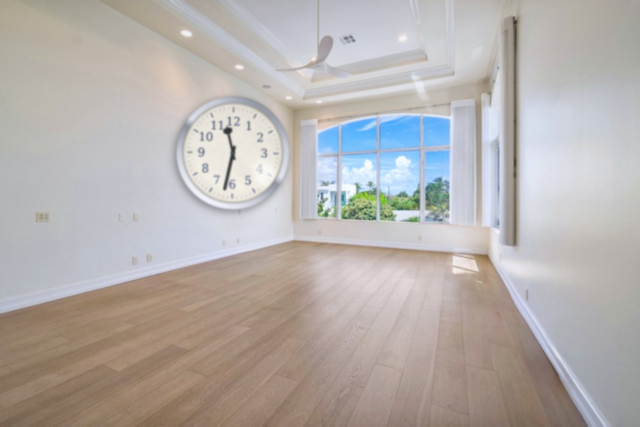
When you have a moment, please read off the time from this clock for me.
11:32
